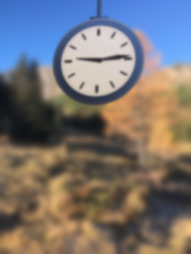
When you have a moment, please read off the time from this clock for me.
9:14
